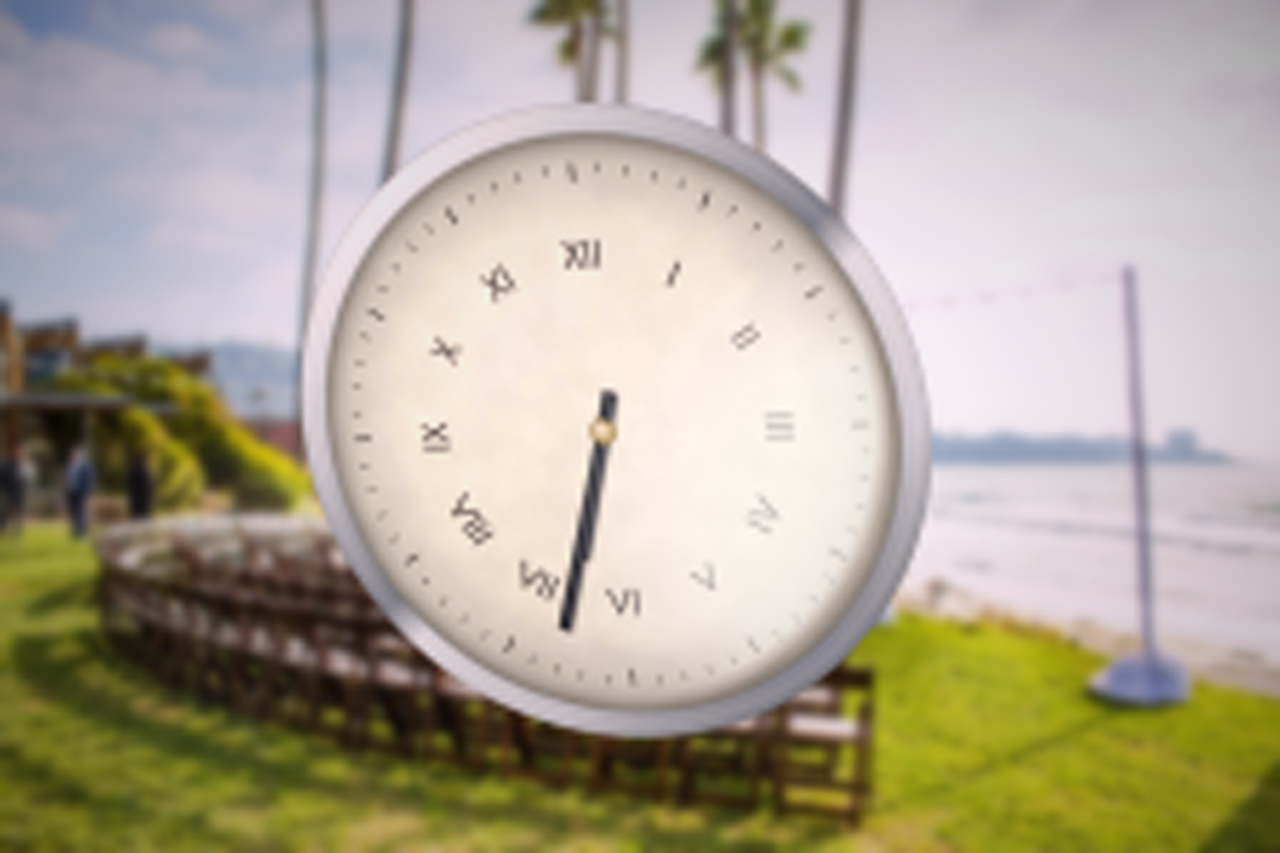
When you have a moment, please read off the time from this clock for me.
6:33
